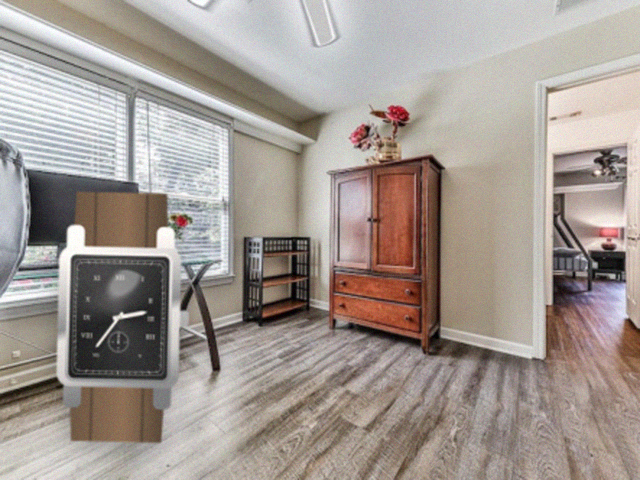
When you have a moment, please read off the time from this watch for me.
2:36
